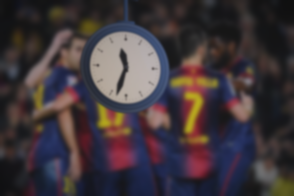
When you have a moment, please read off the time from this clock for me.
11:33
